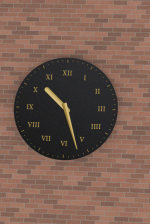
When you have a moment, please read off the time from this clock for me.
10:27
